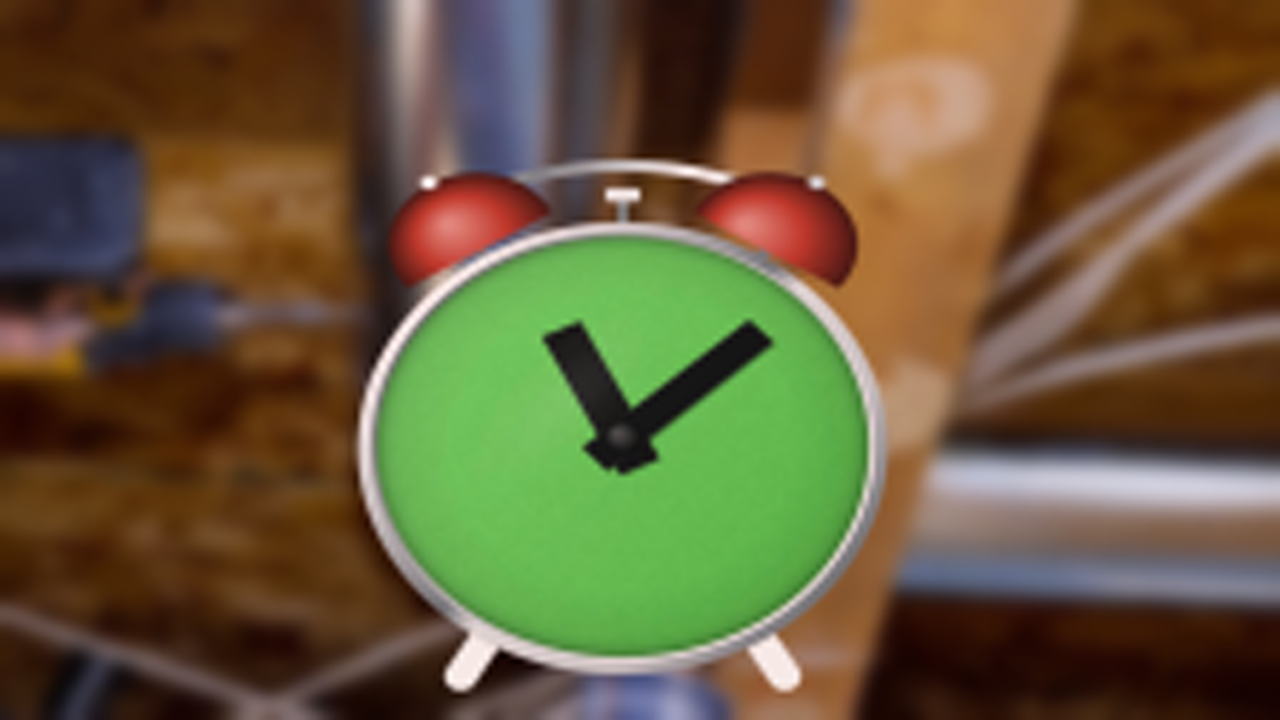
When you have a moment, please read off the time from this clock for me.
11:08
